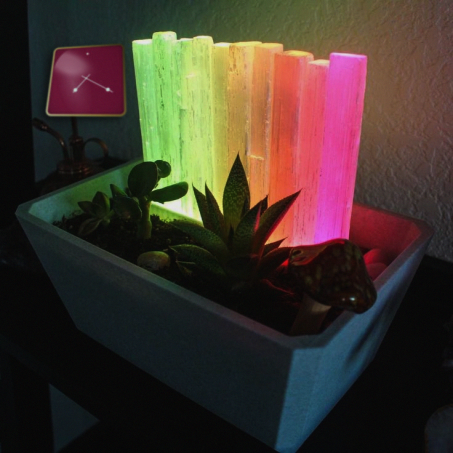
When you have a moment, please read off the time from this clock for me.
7:20
